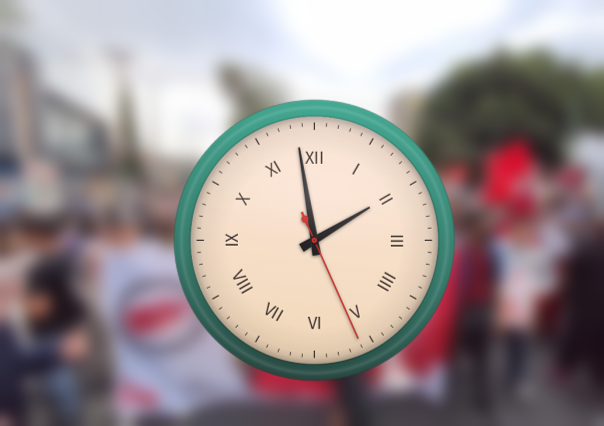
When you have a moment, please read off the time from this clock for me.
1:58:26
